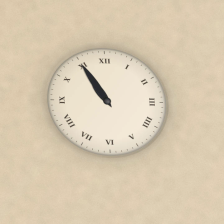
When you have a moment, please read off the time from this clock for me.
10:55
